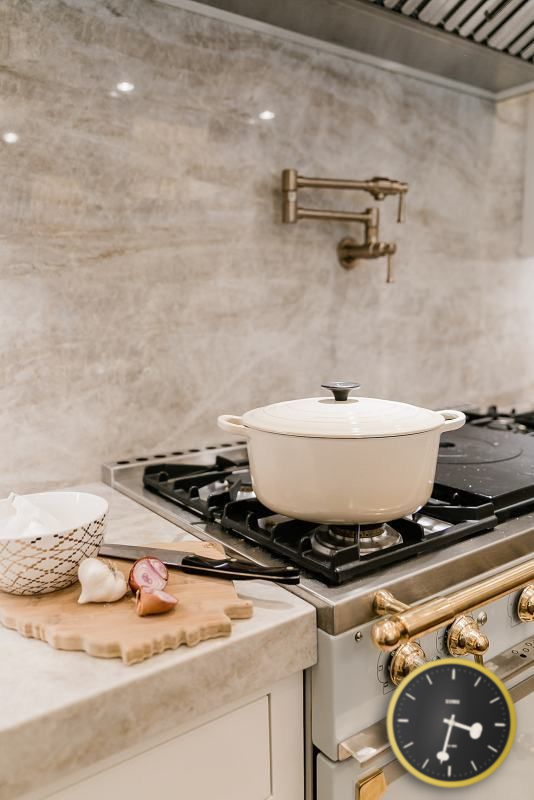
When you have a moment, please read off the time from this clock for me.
3:32
